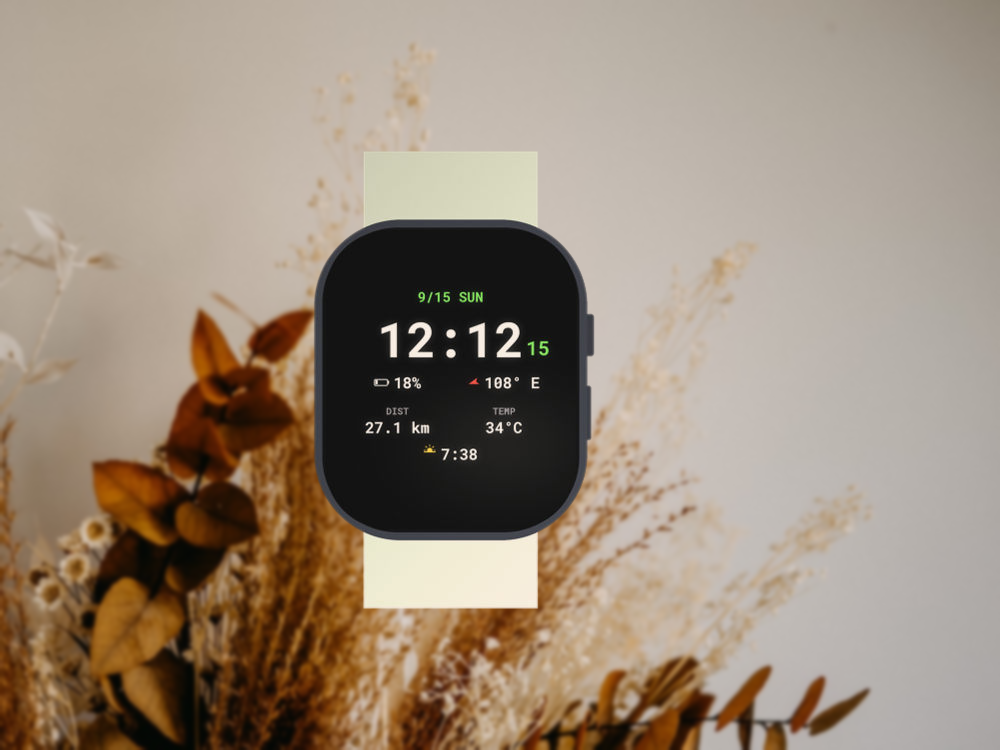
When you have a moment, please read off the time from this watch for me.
12:12:15
